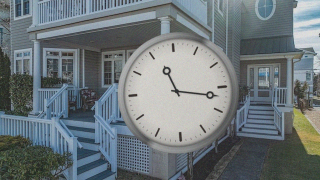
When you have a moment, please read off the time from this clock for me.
11:17
